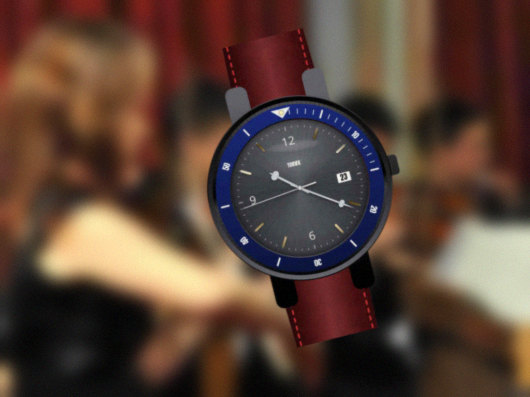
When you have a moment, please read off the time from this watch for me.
10:20:44
